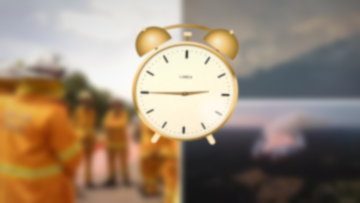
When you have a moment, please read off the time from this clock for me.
2:45
